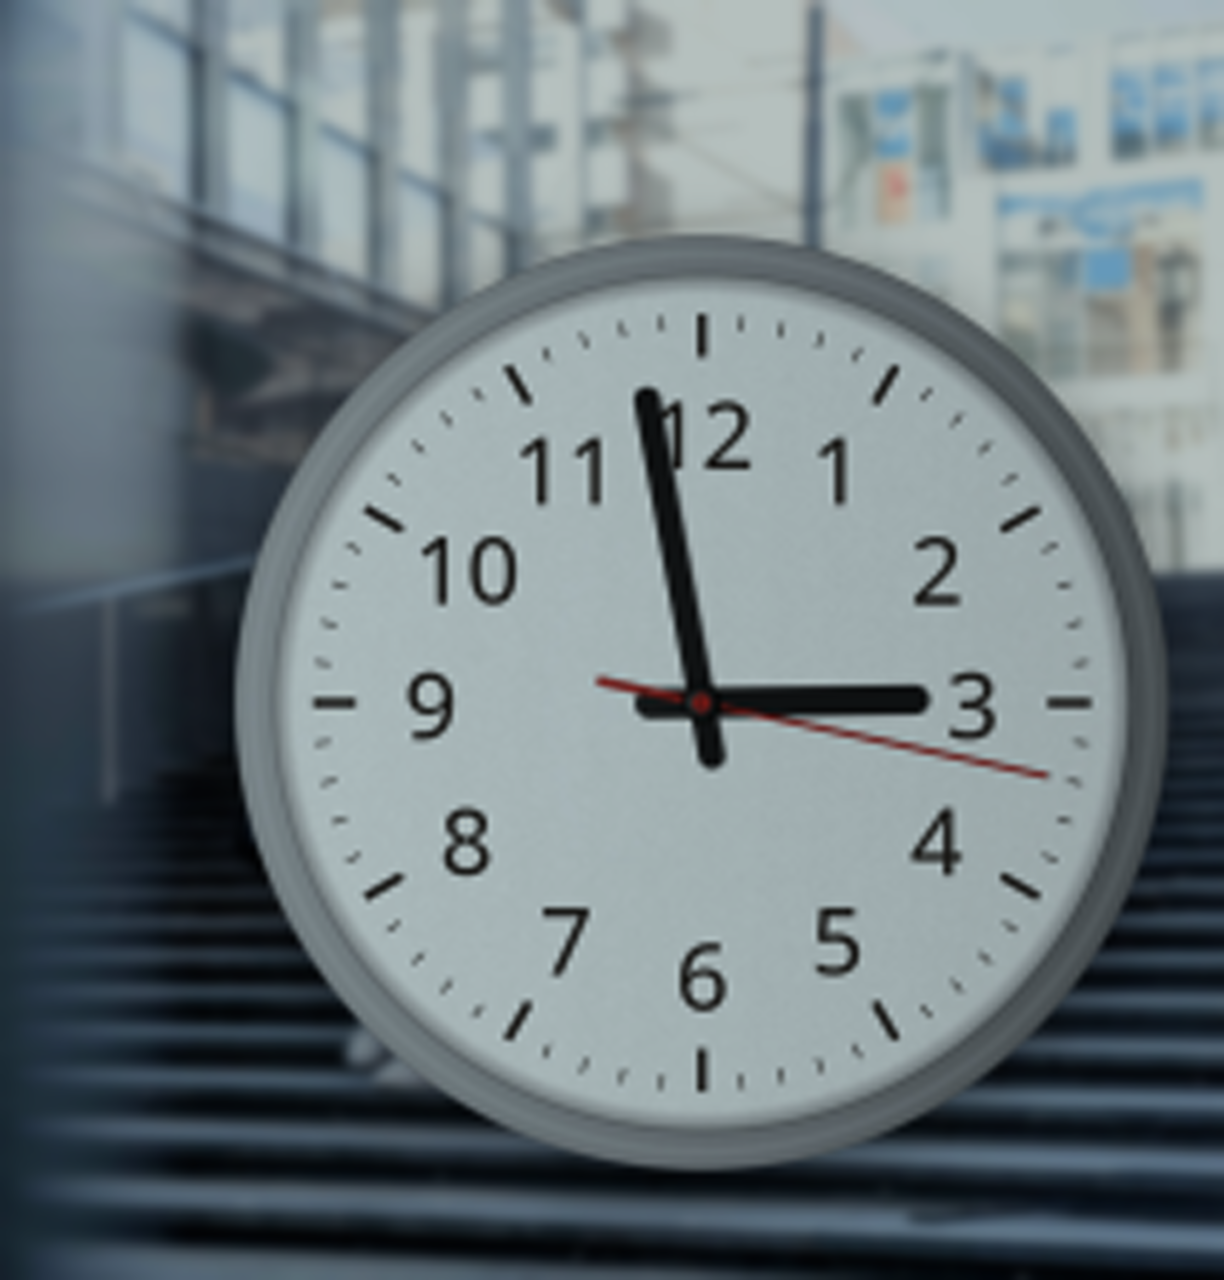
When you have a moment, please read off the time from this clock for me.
2:58:17
